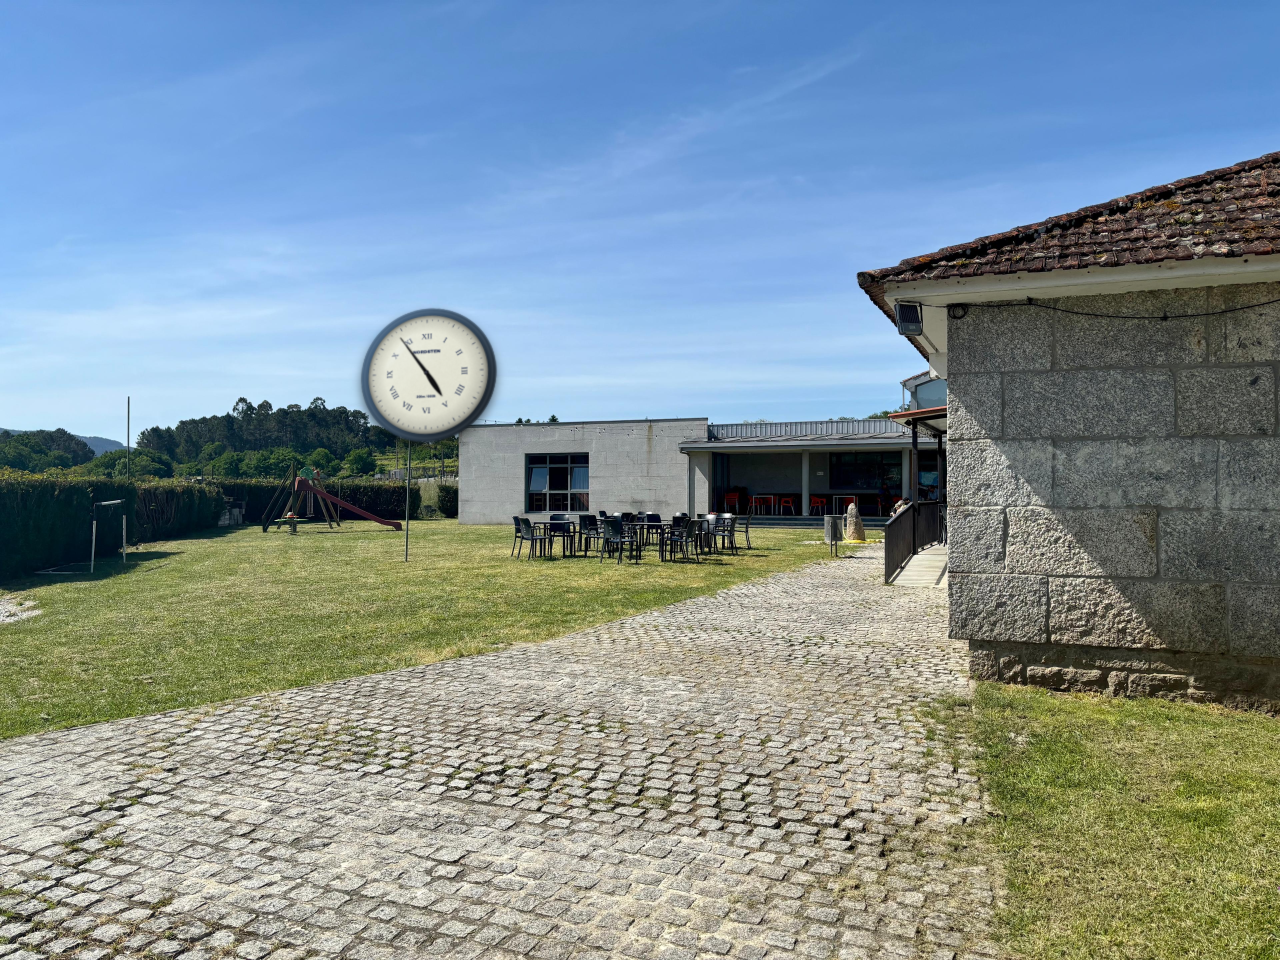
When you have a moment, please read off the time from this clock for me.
4:54
